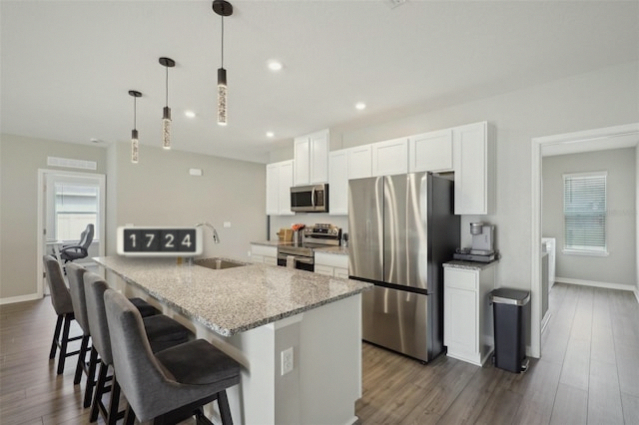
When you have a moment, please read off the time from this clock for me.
17:24
